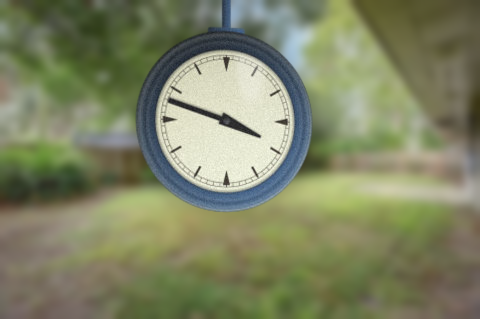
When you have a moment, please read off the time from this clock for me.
3:48
